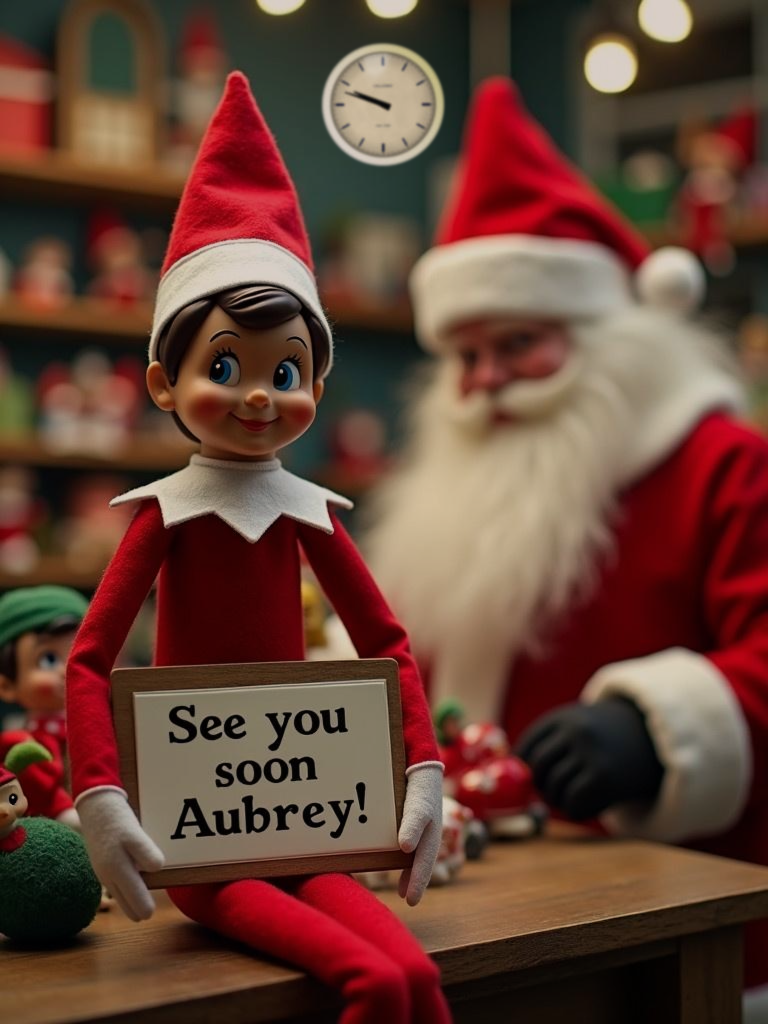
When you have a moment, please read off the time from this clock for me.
9:48
